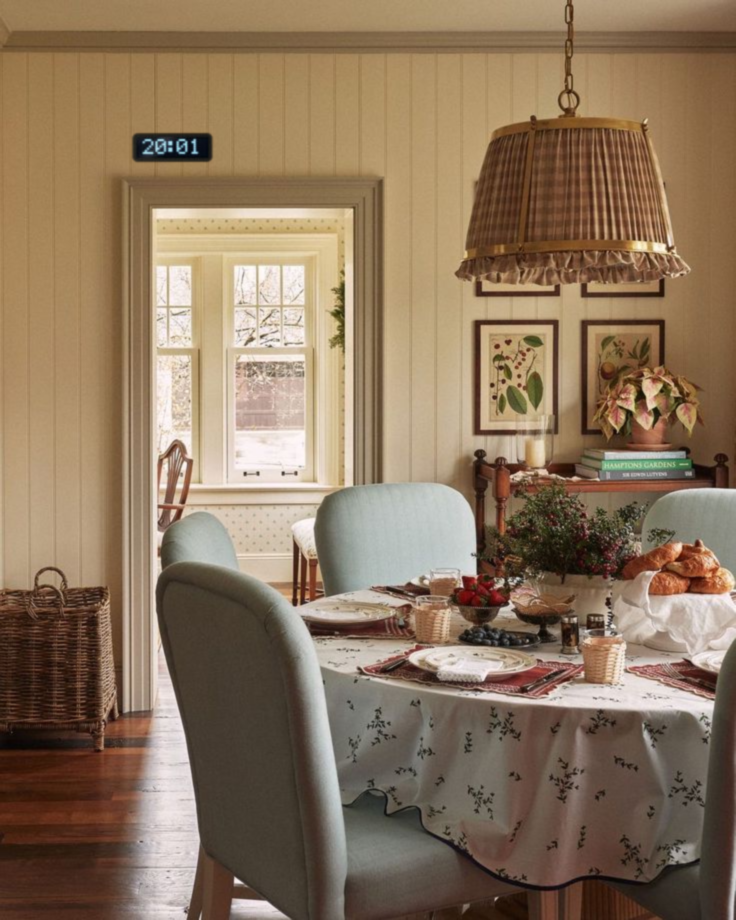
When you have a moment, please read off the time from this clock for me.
20:01
